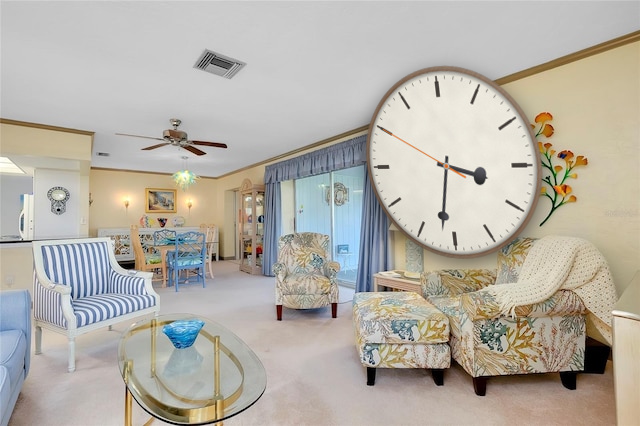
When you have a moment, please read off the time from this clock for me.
3:31:50
